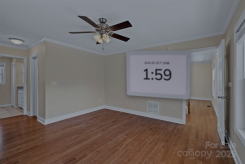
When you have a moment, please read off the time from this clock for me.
1:59
